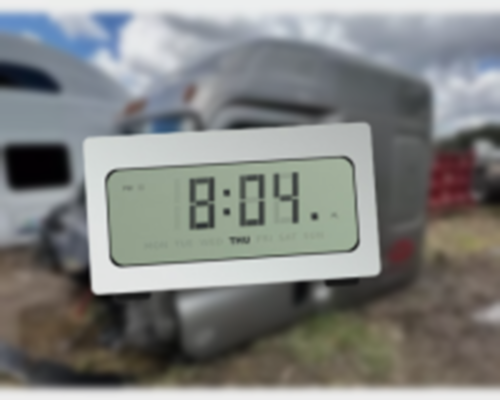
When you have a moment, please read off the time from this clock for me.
8:04
